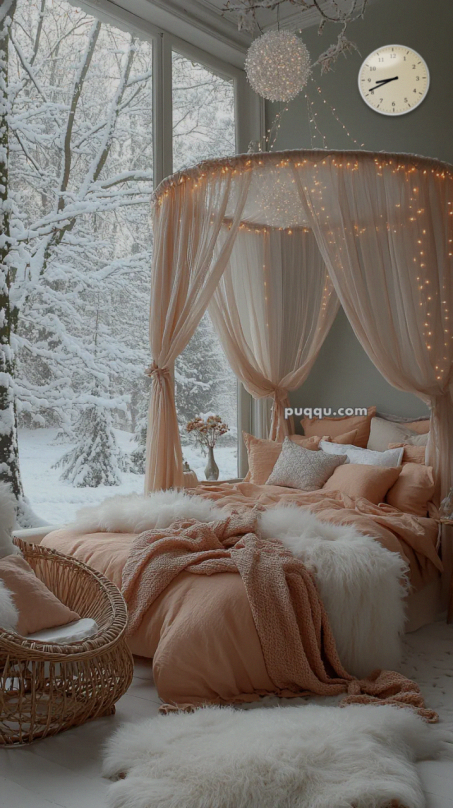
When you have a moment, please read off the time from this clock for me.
8:41
